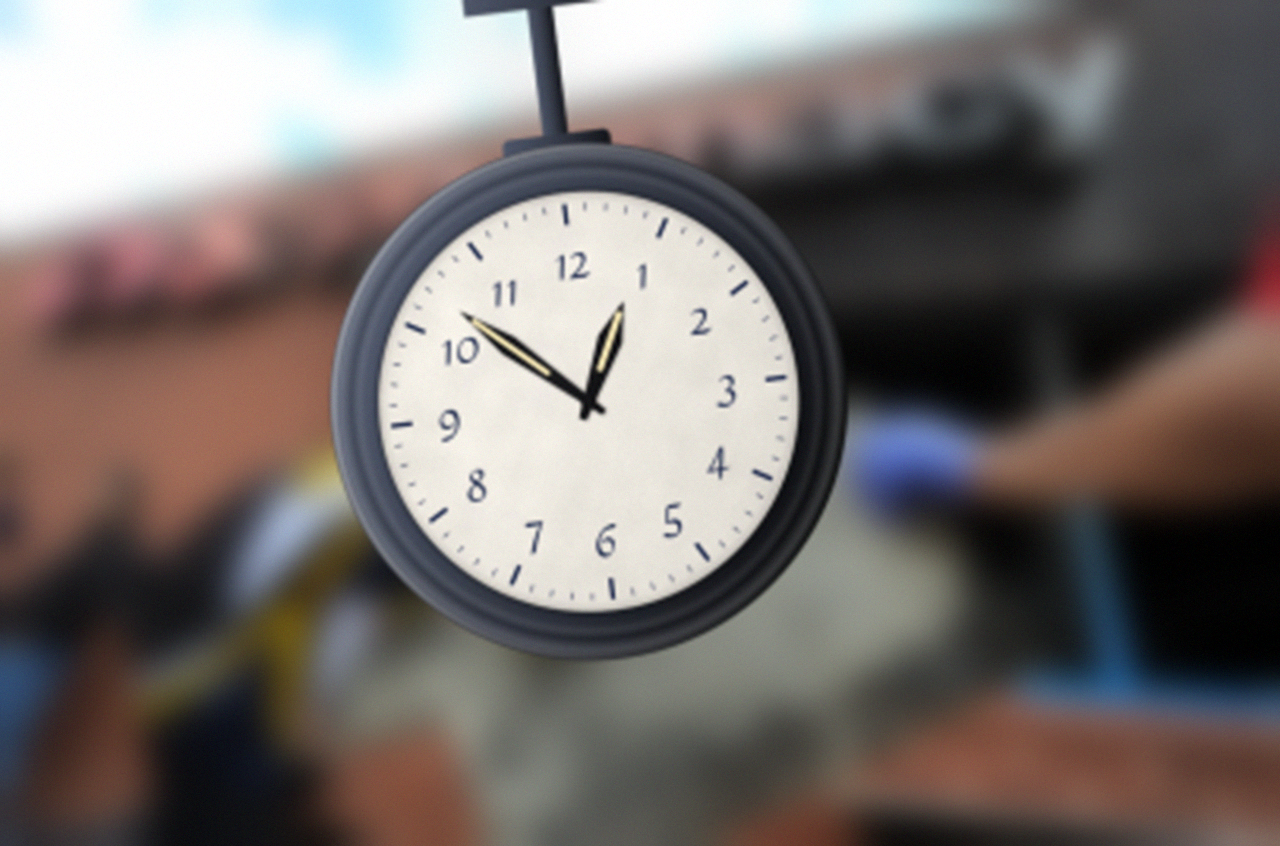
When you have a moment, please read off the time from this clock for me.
12:52
